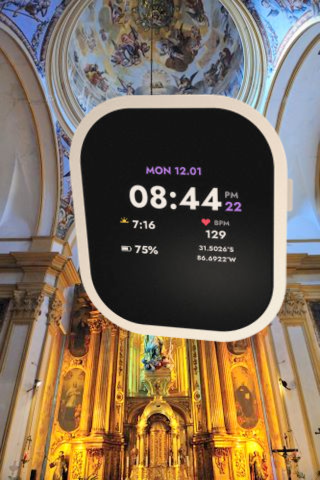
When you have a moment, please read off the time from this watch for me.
8:44:22
